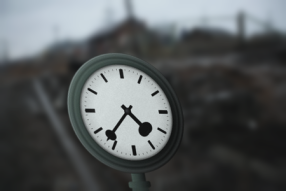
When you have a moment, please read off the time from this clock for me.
4:37
